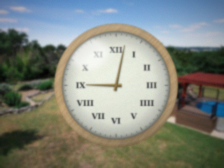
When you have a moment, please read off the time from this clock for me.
9:02
